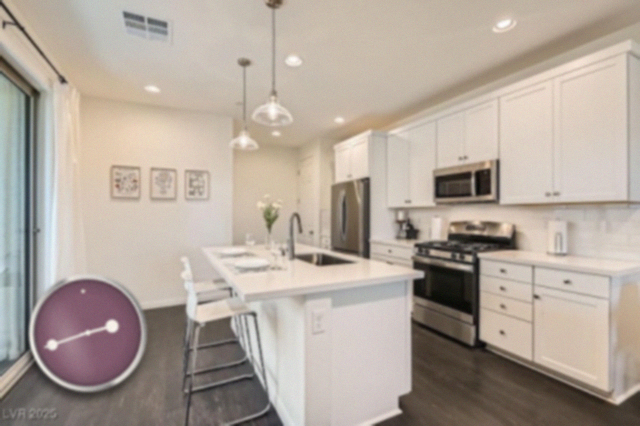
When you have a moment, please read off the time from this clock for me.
2:43
